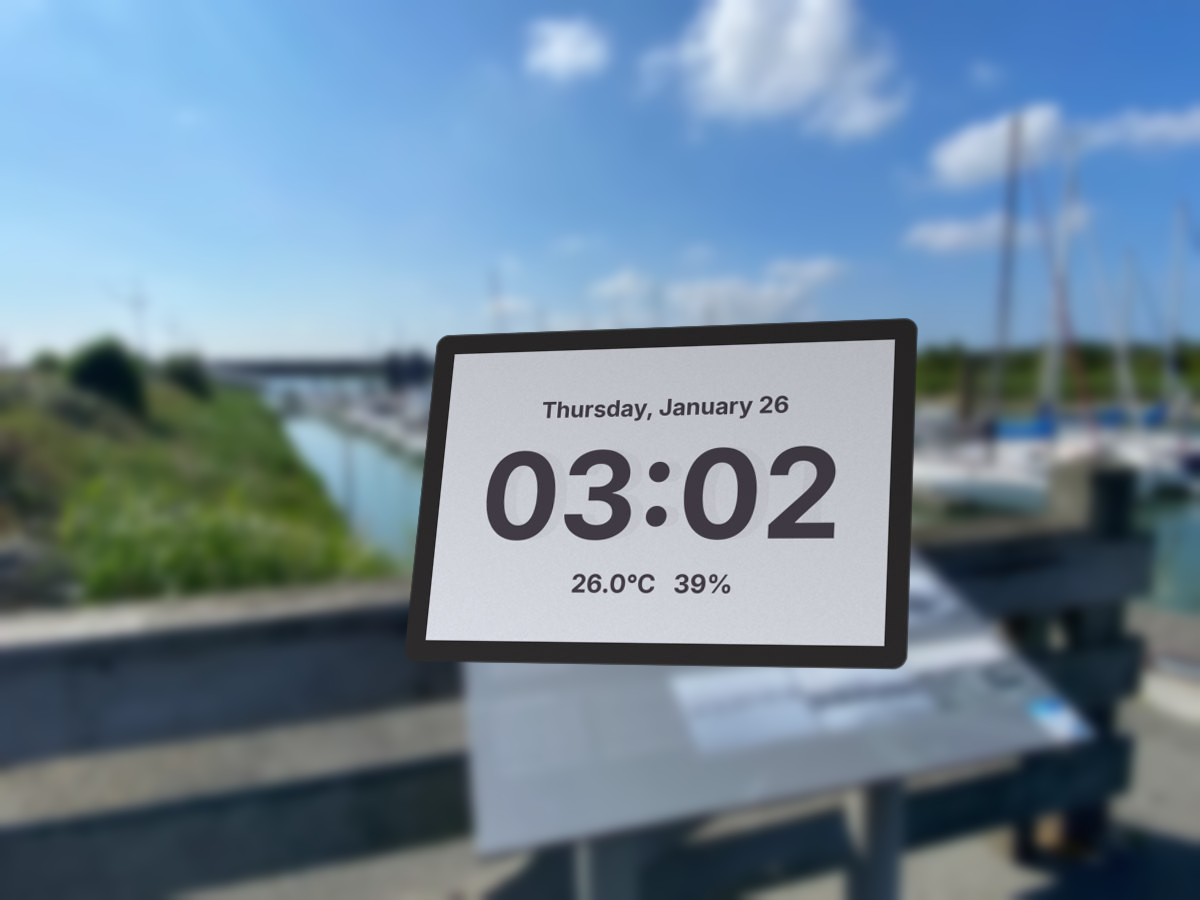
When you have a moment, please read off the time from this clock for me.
3:02
